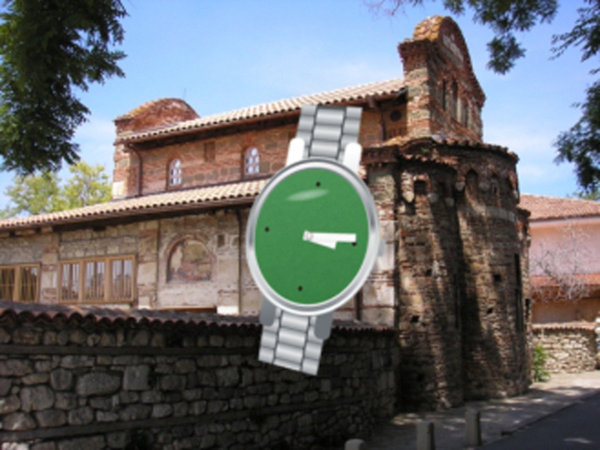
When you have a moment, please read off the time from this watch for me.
3:14
